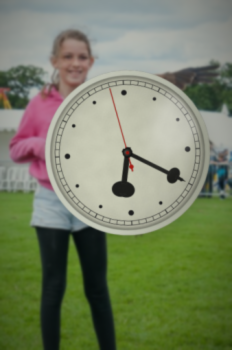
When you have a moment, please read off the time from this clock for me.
6:19:58
